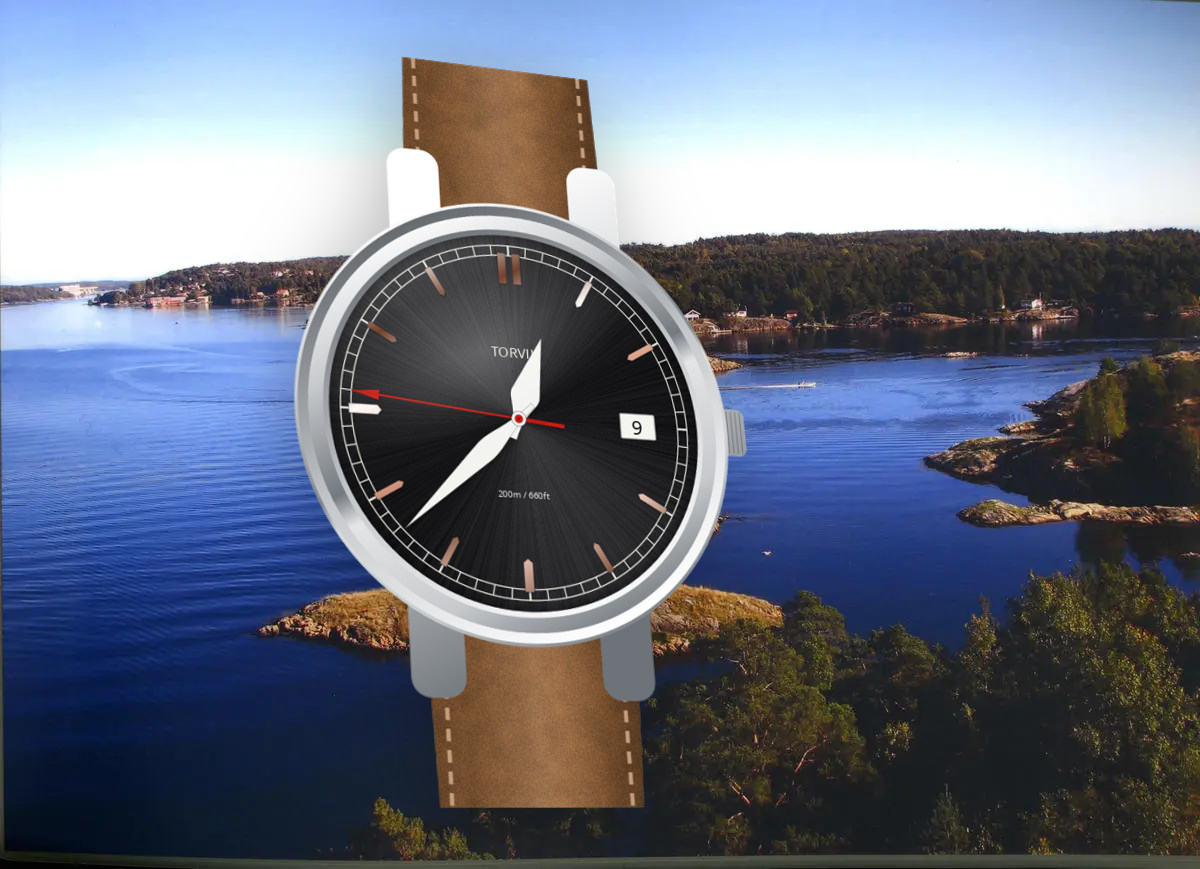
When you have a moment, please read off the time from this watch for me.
12:37:46
